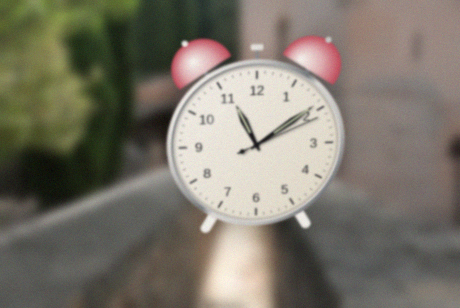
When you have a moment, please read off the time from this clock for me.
11:09:11
